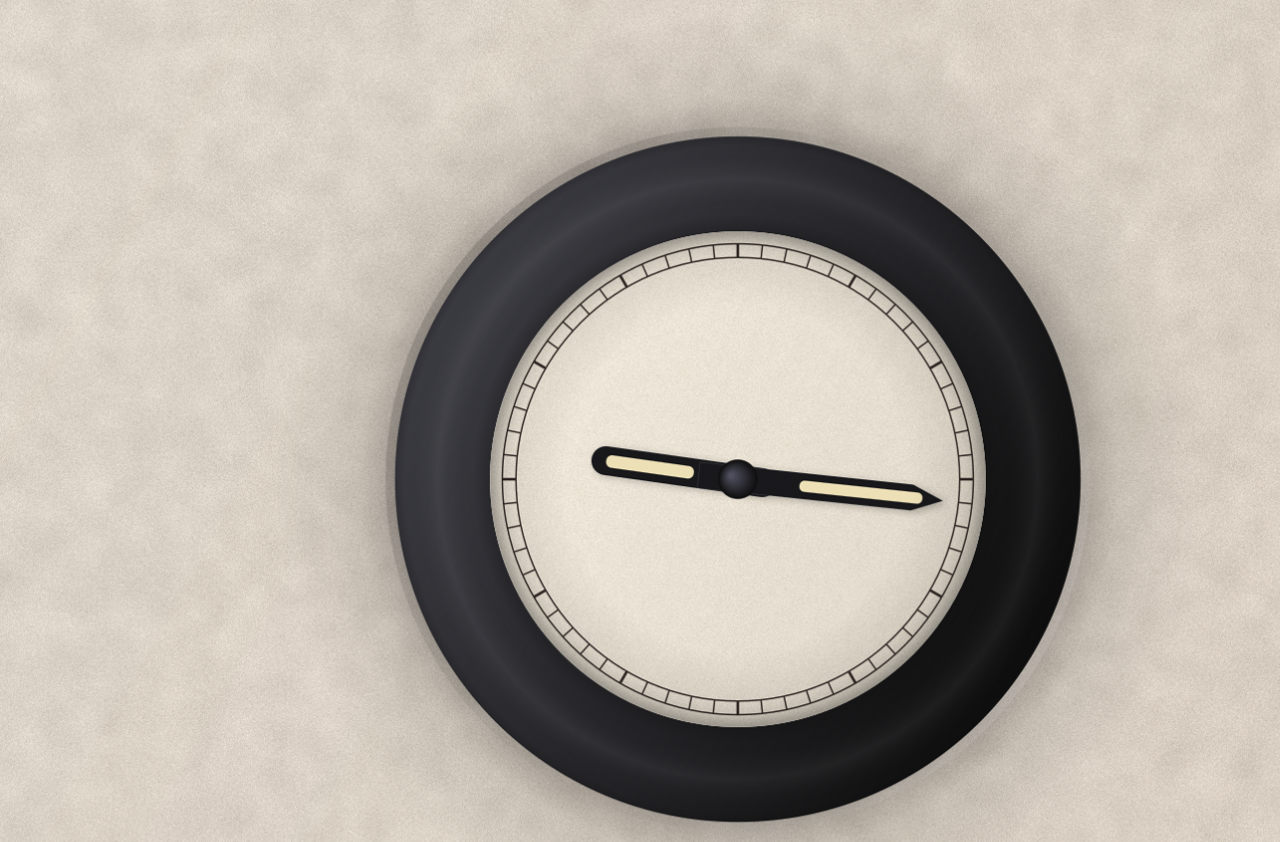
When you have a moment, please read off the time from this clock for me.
9:16
